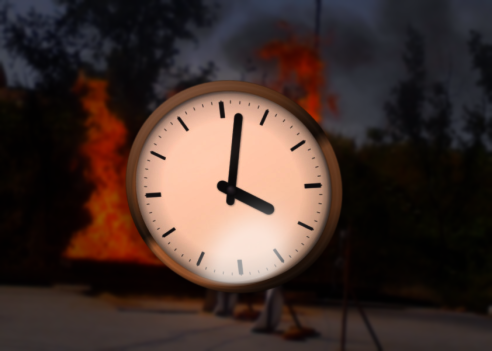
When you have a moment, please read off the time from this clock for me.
4:02
